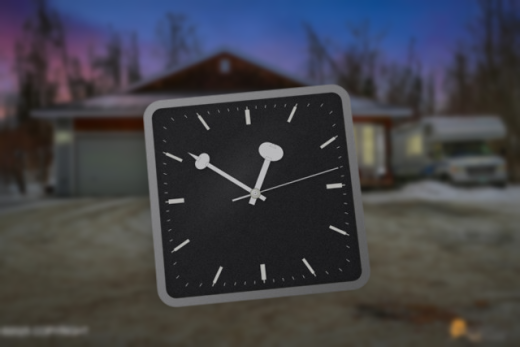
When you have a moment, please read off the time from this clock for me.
12:51:13
